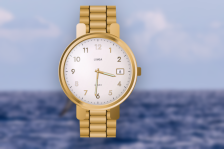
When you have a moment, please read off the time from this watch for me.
3:31
